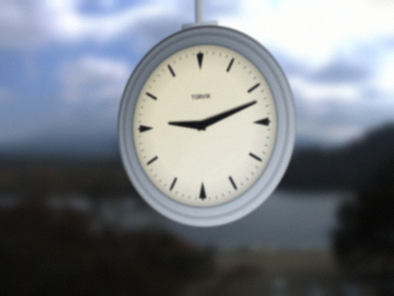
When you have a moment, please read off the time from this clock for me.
9:12
